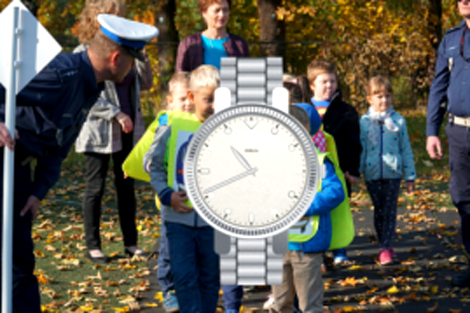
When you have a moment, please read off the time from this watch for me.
10:41
